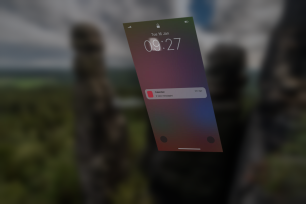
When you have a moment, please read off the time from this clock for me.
9:27
